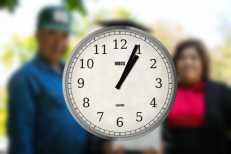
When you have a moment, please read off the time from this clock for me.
1:04
